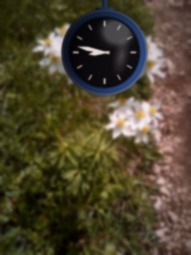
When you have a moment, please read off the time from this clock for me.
8:47
